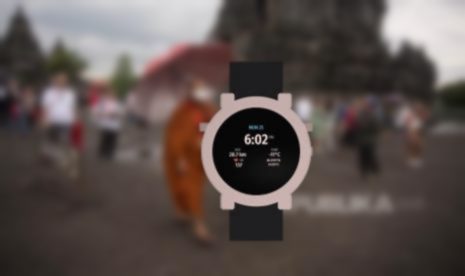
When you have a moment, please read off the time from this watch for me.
6:02
